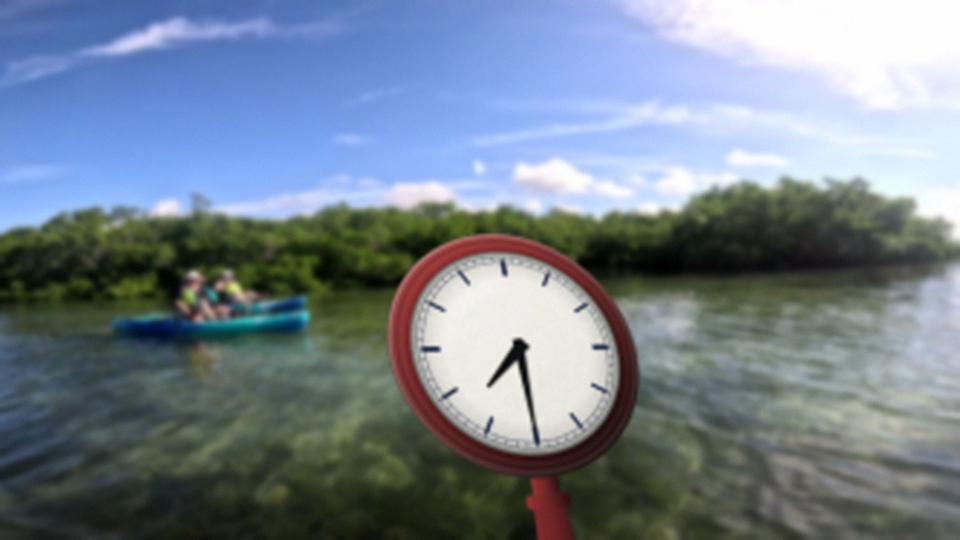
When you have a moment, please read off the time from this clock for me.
7:30
